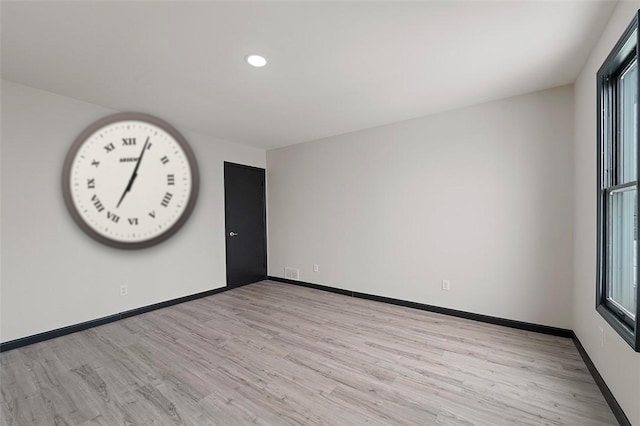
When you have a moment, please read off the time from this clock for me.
7:04
